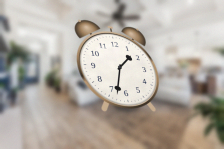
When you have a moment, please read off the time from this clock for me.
1:33
